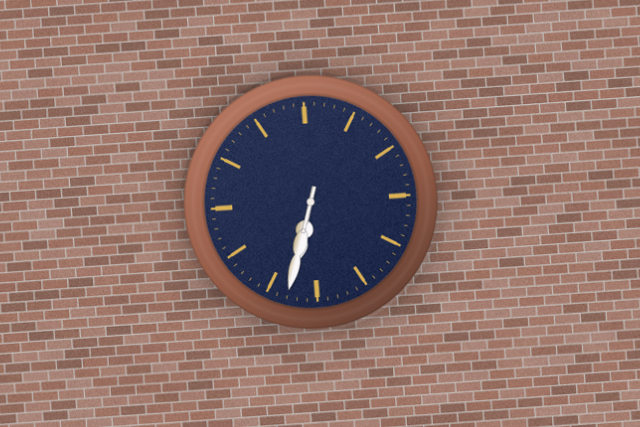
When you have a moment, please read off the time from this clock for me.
6:33
